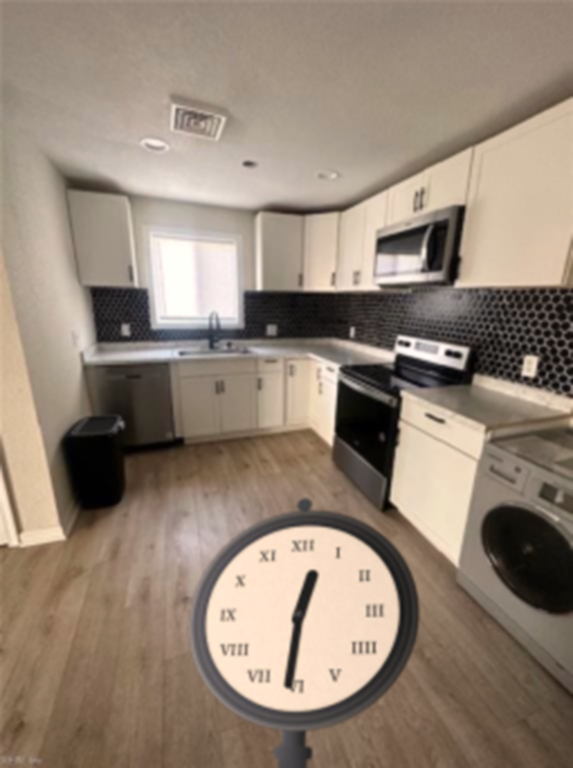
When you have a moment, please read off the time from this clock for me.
12:31
